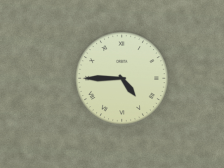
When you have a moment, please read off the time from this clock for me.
4:45
